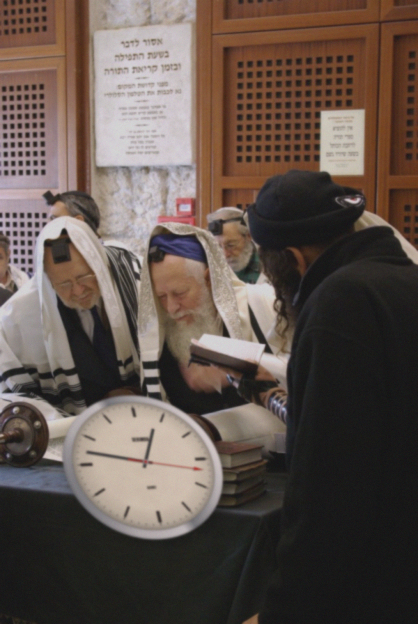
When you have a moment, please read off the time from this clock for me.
12:47:17
